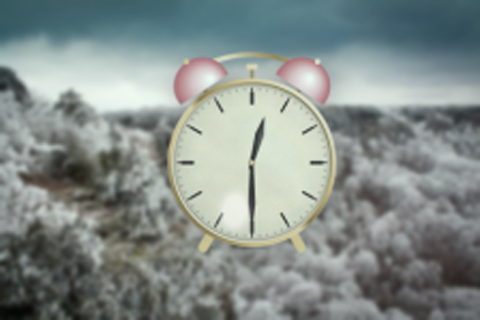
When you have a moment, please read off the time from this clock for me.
12:30
